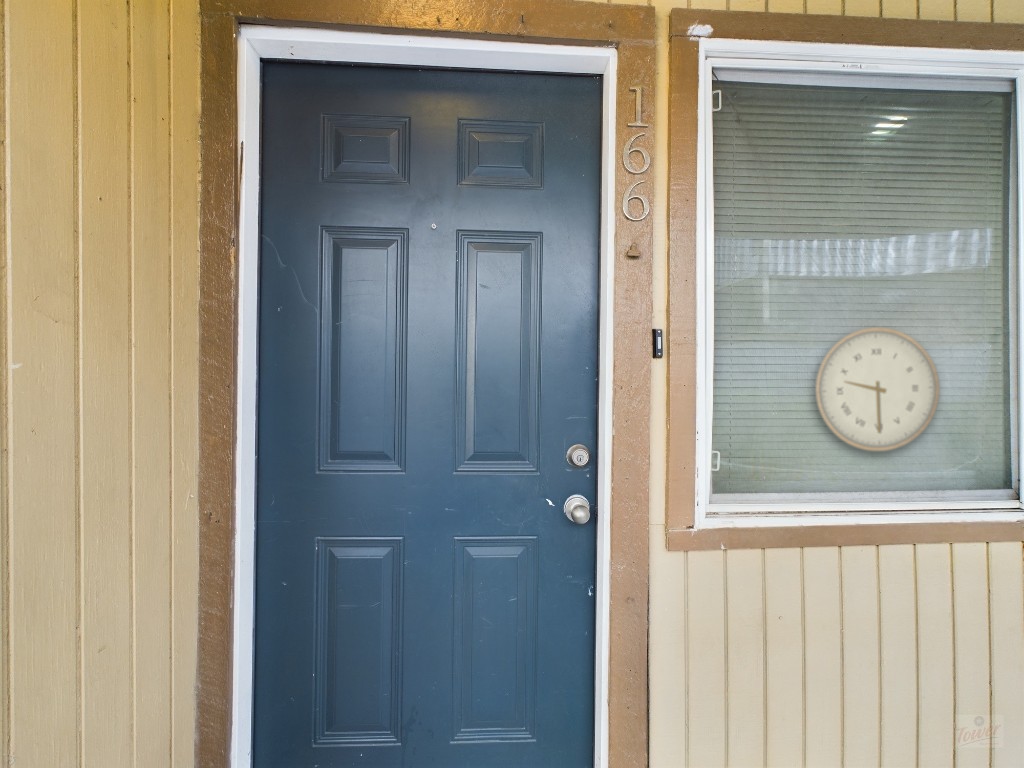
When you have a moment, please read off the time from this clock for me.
9:30
